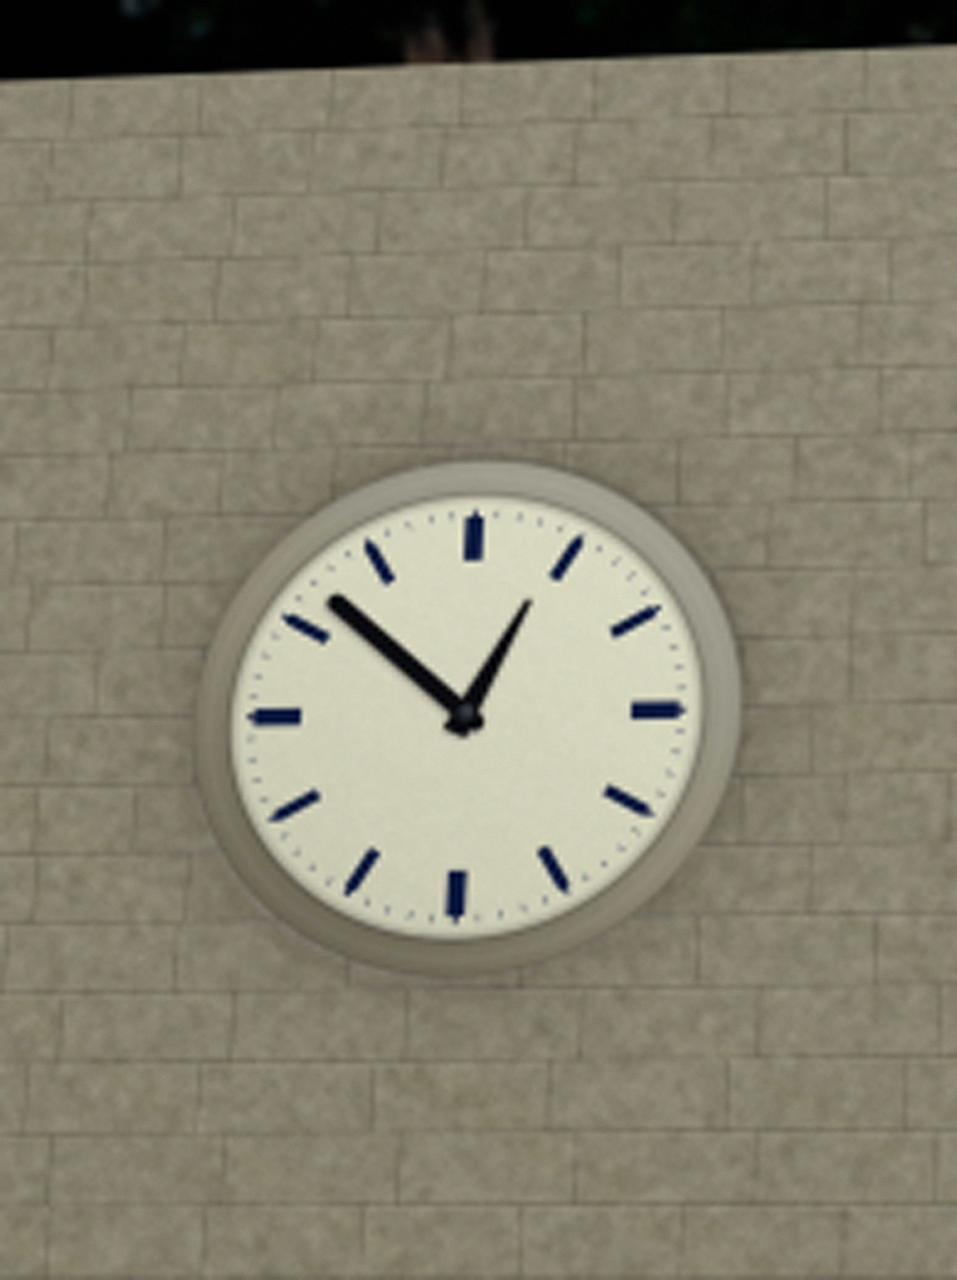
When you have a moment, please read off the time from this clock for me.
12:52
